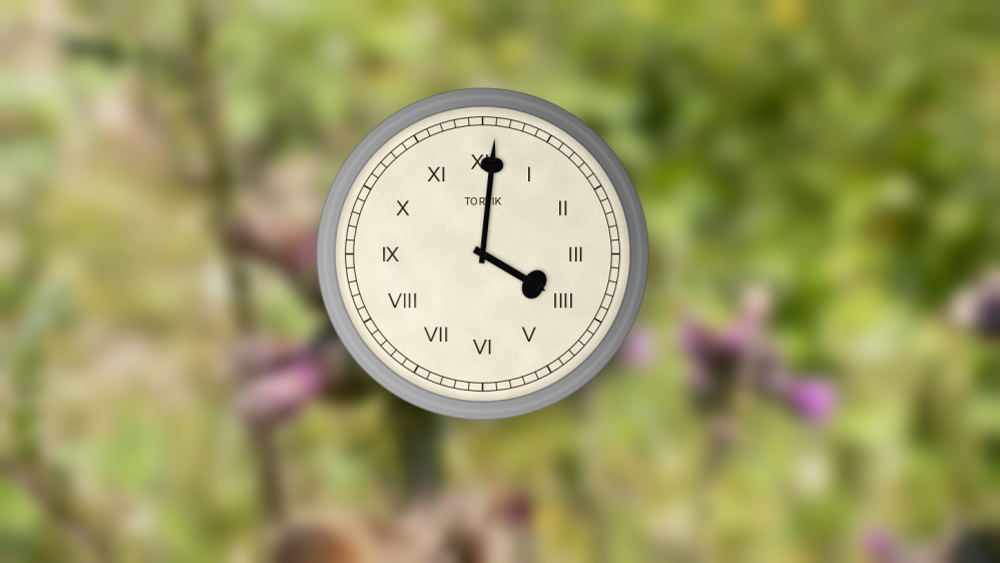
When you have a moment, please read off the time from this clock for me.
4:01
